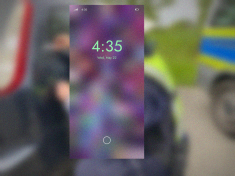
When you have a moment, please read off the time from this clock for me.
4:35
